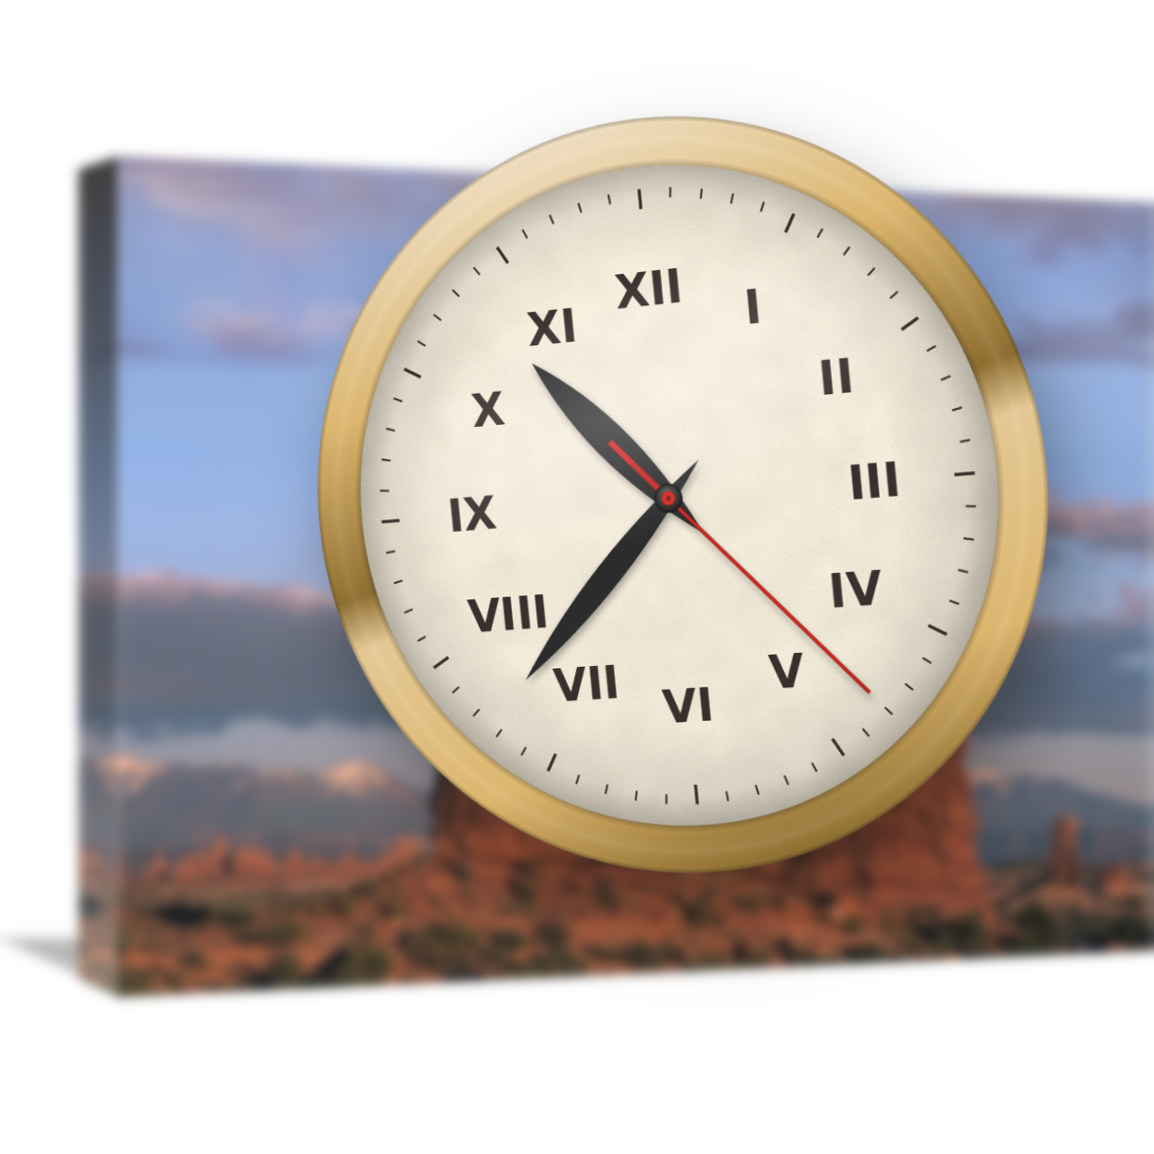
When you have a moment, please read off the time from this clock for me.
10:37:23
